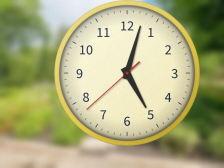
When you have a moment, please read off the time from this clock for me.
5:02:38
